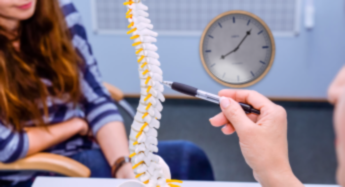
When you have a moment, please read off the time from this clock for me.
8:07
